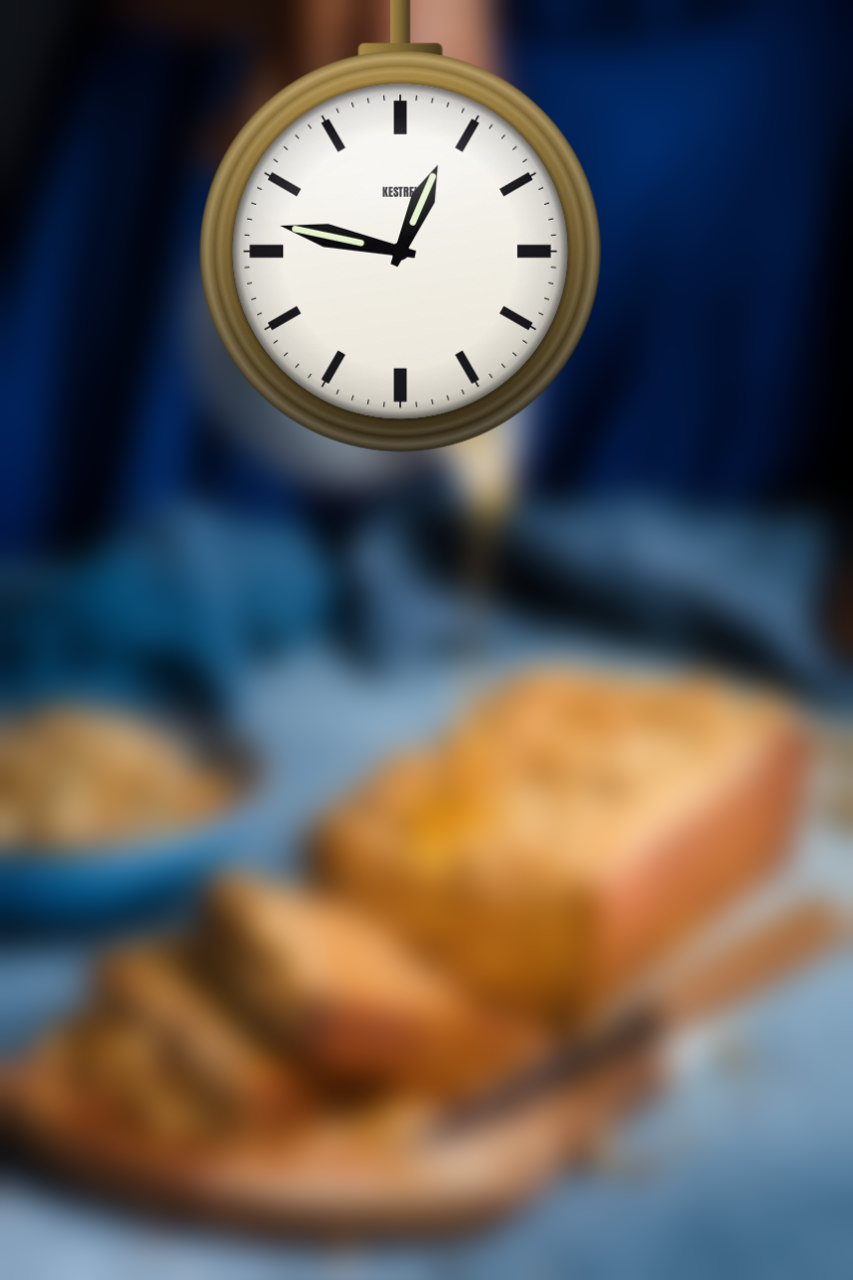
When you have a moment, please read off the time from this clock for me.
12:47
